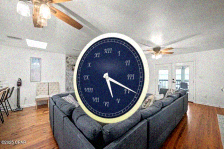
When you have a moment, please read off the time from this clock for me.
5:19
